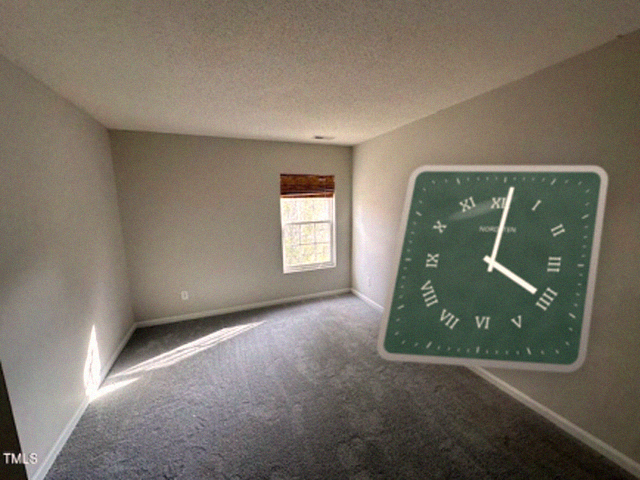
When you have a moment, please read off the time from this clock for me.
4:01
